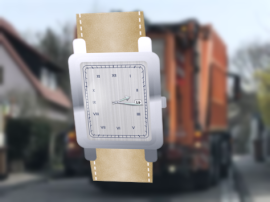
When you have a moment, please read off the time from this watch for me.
2:16
